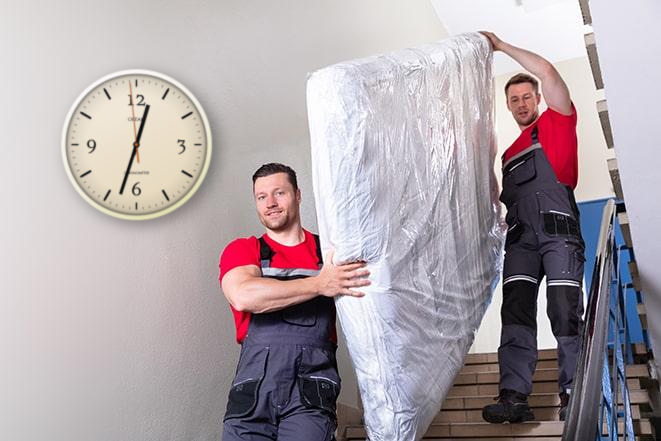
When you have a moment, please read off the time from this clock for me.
12:32:59
